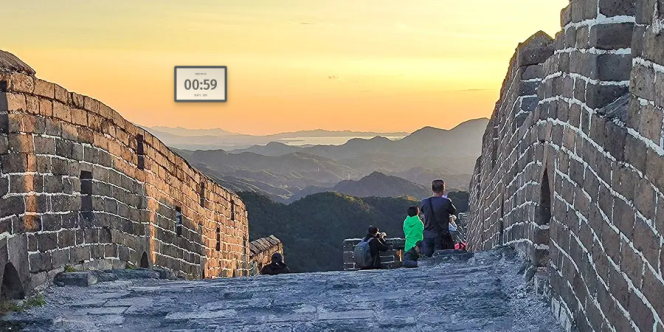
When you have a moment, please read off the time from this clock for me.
0:59
